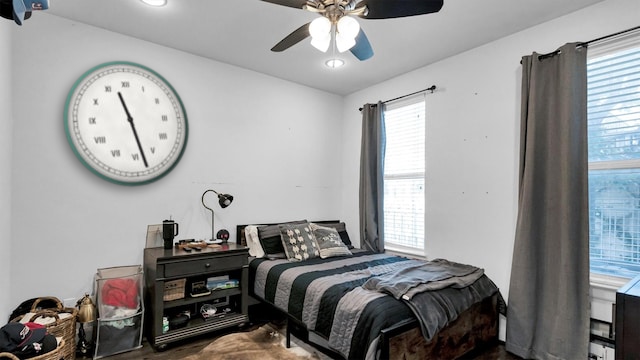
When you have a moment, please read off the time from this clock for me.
11:28
